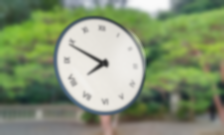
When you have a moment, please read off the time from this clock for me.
7:49
